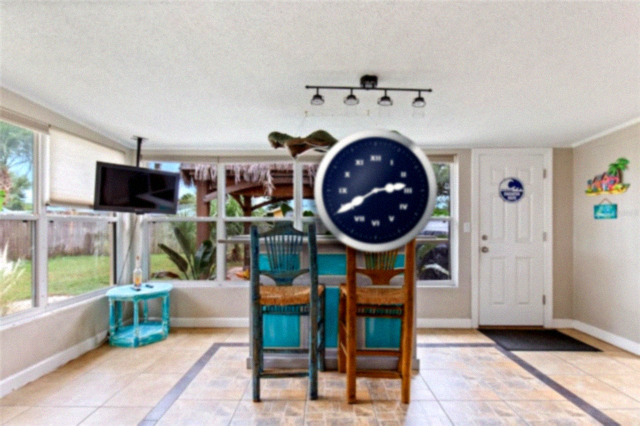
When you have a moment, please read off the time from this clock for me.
2:40
